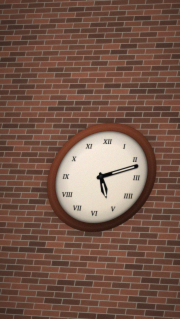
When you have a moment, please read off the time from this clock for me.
5:12
